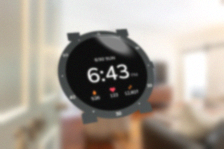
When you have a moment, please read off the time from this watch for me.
6:43
